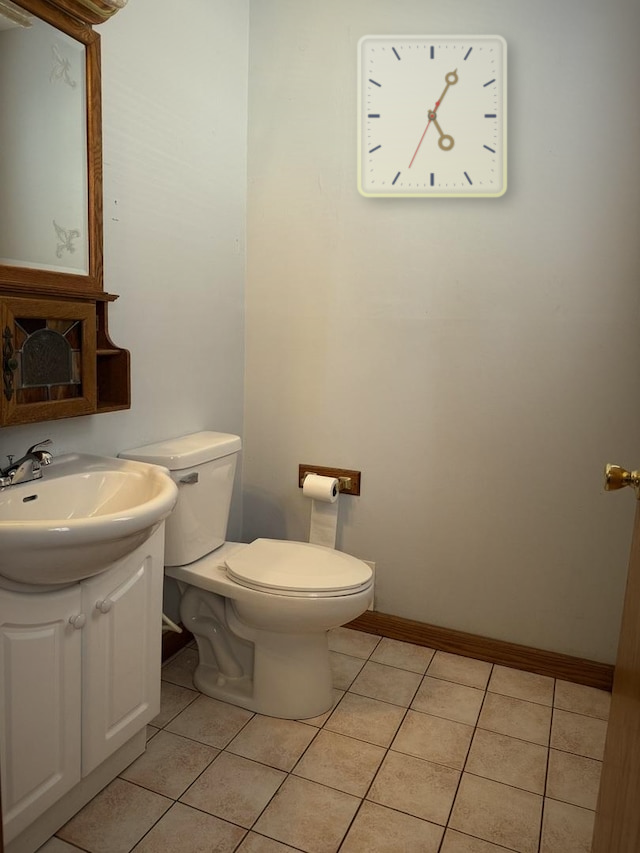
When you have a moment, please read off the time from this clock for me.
5:04:34
